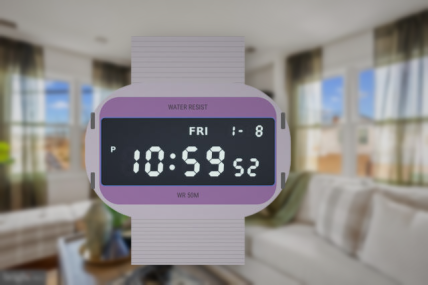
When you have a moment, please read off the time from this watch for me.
10:59:52
